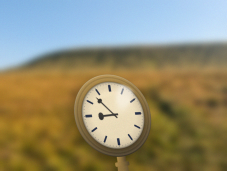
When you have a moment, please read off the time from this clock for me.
8:53
